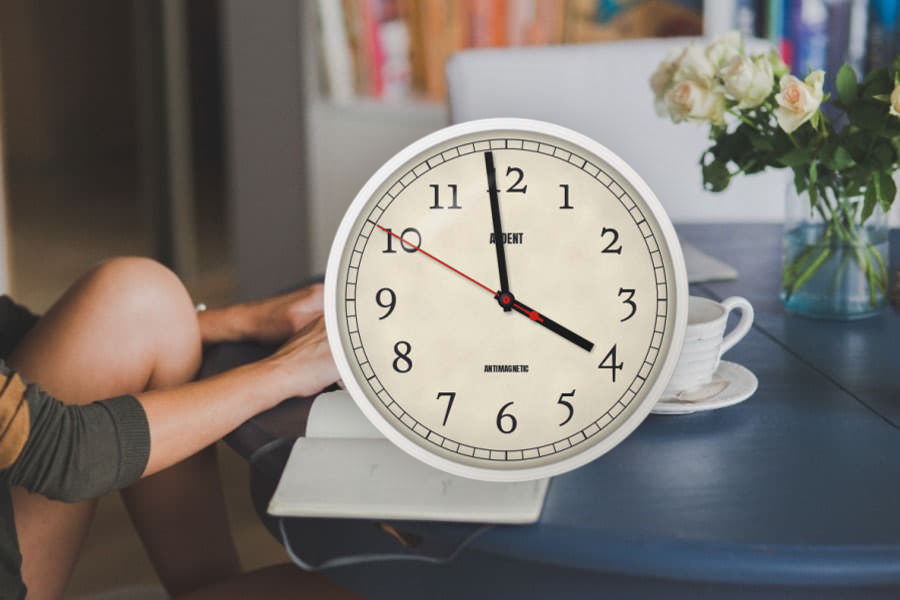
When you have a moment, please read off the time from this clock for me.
3:58:50
